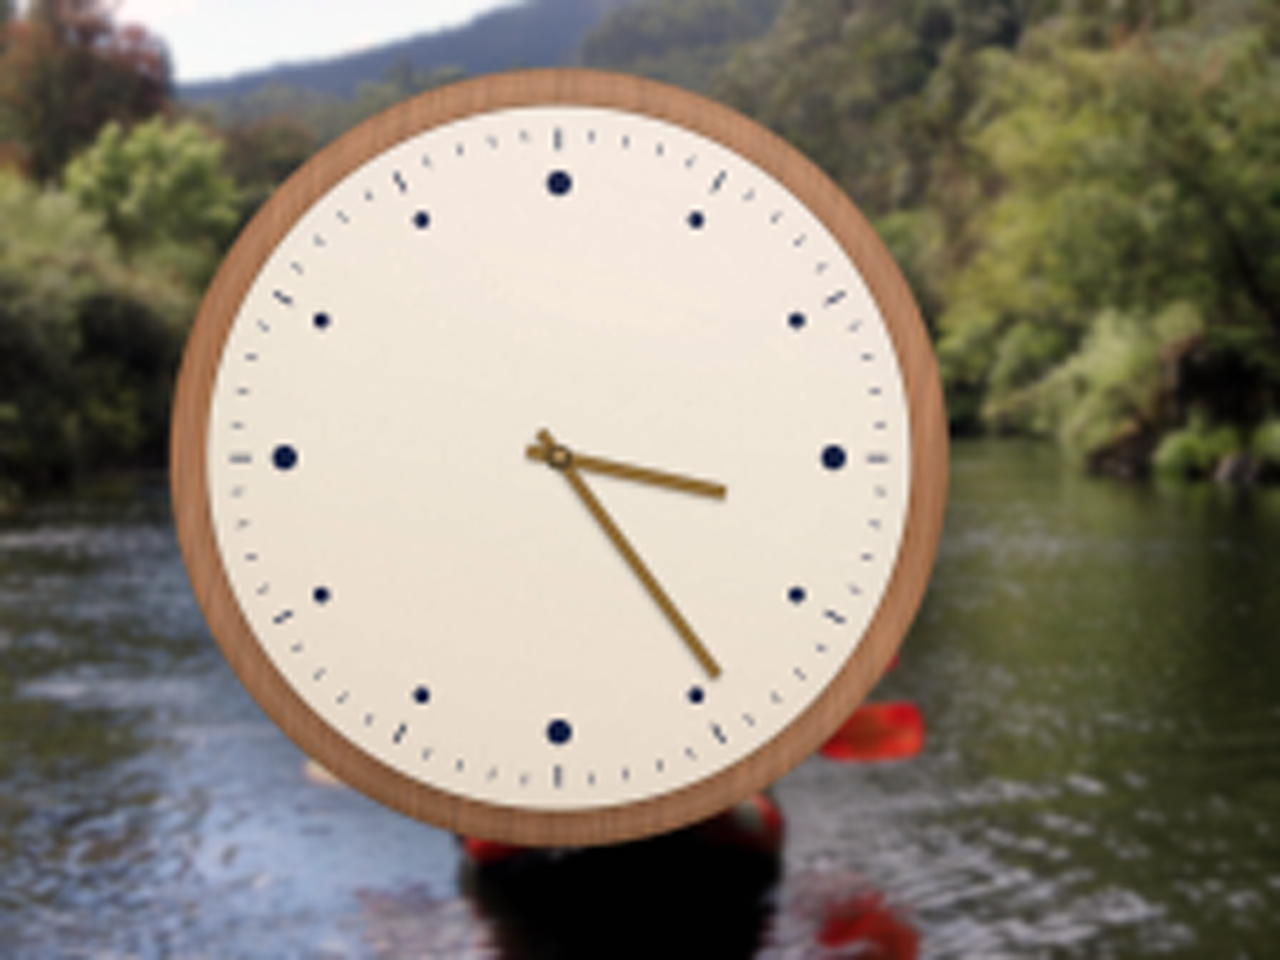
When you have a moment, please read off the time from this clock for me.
3:24
